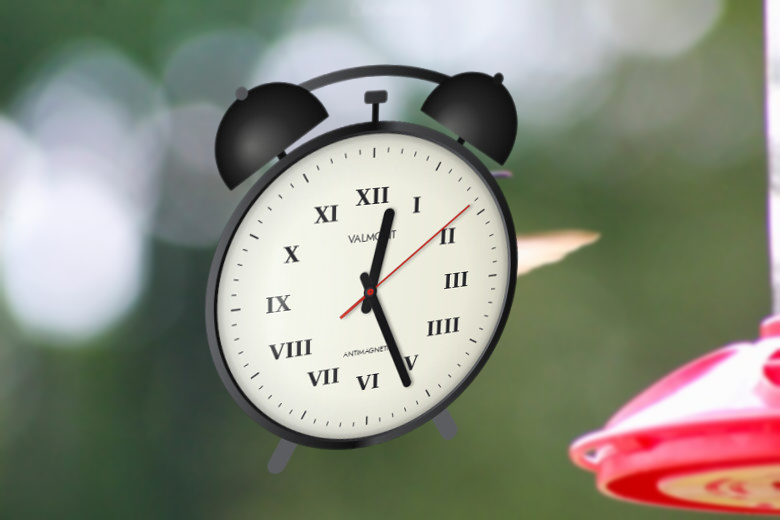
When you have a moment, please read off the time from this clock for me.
12:26:09
